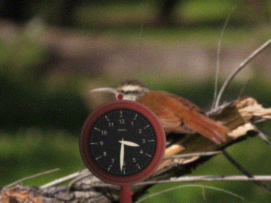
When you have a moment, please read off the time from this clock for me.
3:31
